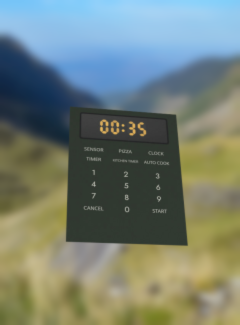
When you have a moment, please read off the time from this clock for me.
0:35
